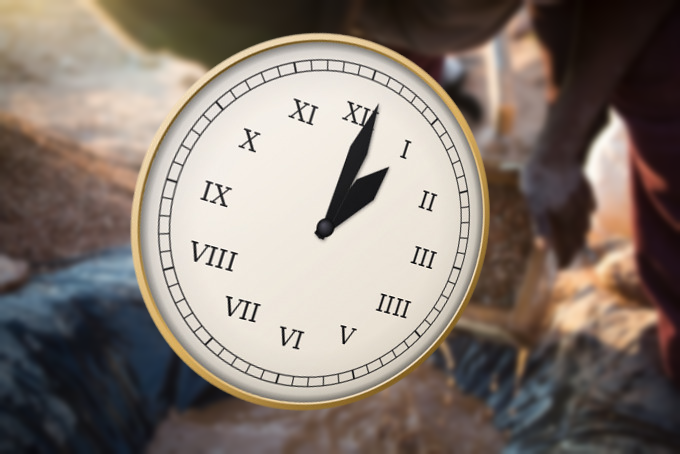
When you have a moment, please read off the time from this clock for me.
1:01
